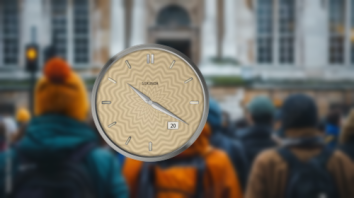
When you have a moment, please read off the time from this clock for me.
10:20
